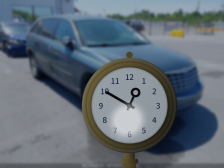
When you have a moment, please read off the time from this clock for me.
12:50
